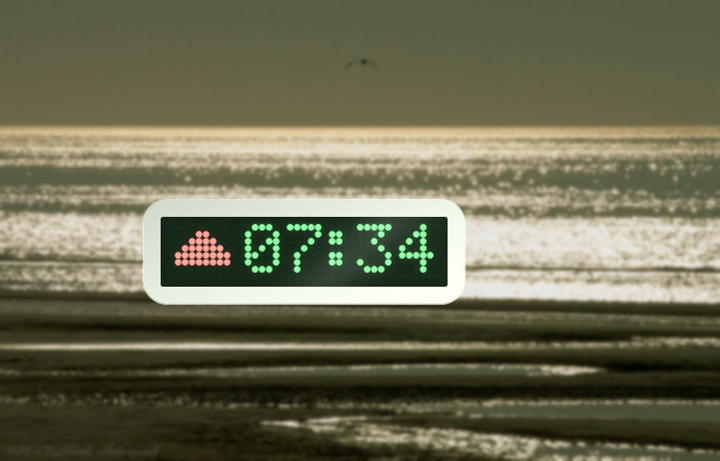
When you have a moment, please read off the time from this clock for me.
7:34
